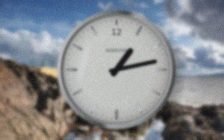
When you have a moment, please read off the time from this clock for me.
1:13
